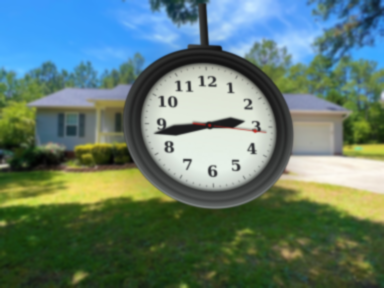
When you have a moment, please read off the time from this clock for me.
2:43:16
